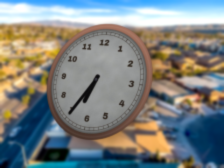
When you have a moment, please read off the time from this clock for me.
6:35
